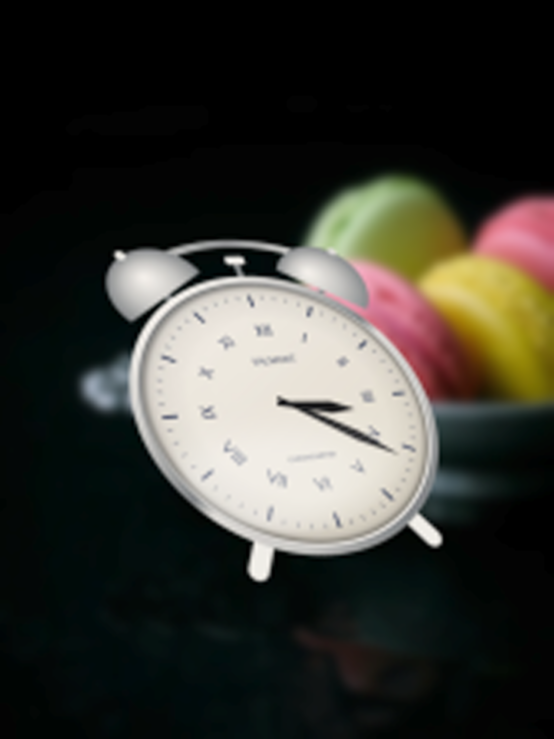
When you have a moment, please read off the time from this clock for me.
3:21
